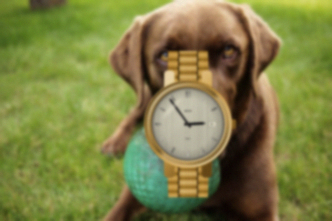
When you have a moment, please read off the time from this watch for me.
2:54
